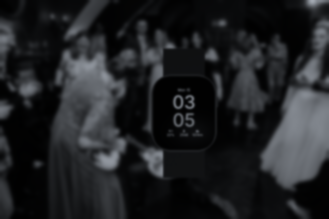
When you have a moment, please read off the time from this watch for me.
3:05
